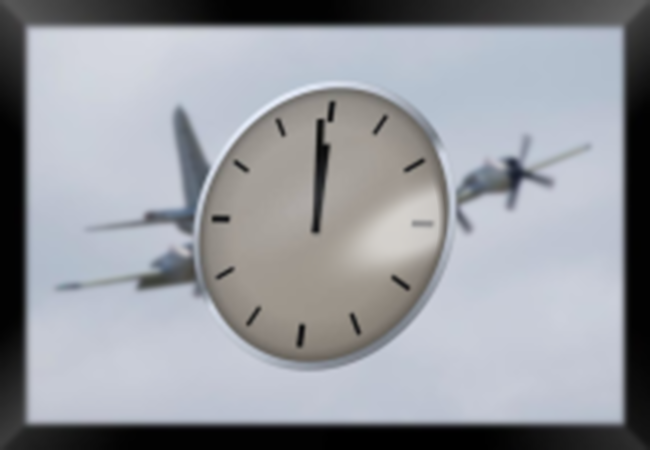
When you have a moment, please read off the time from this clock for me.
11:59
